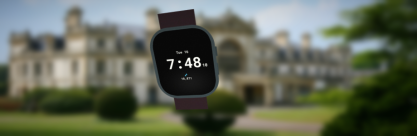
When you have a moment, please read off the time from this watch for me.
7:48
